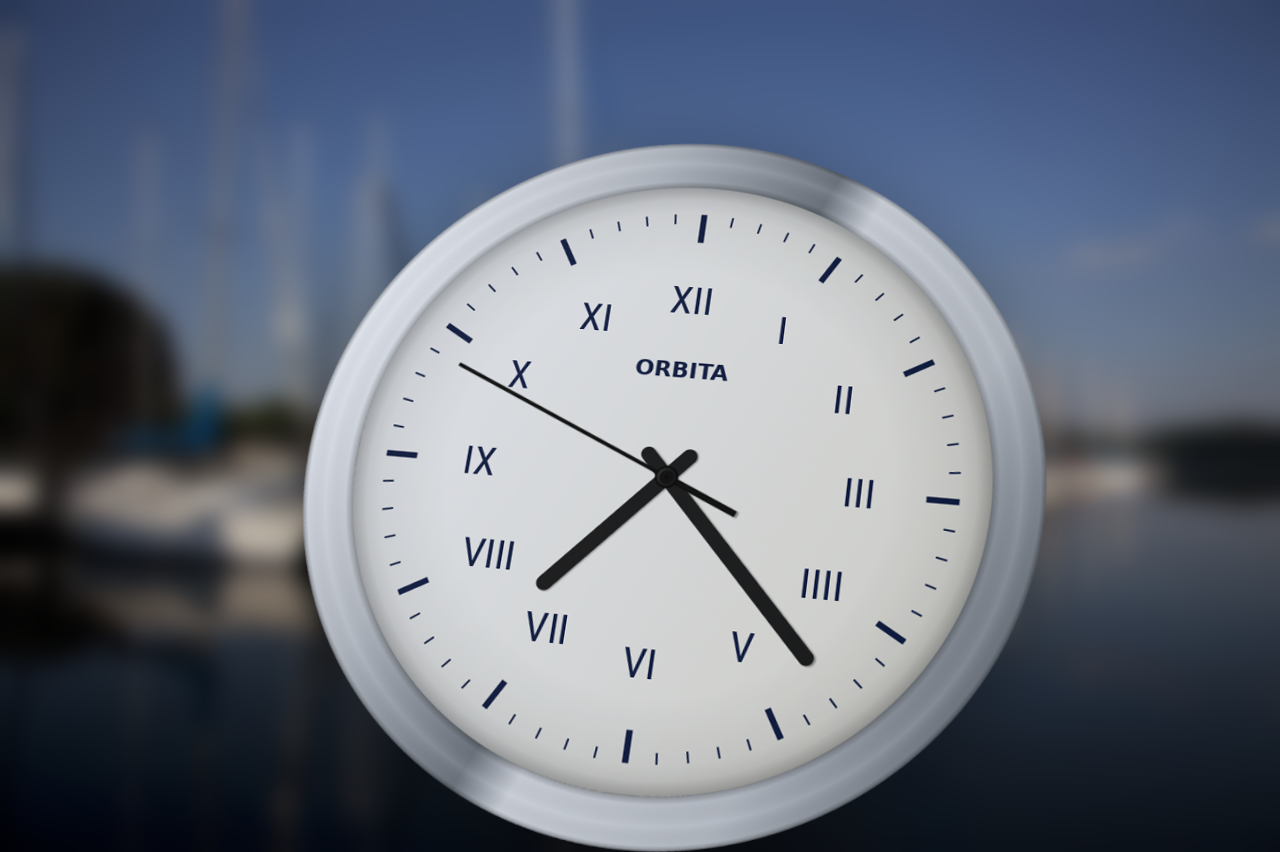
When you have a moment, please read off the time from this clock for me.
7:22:49
